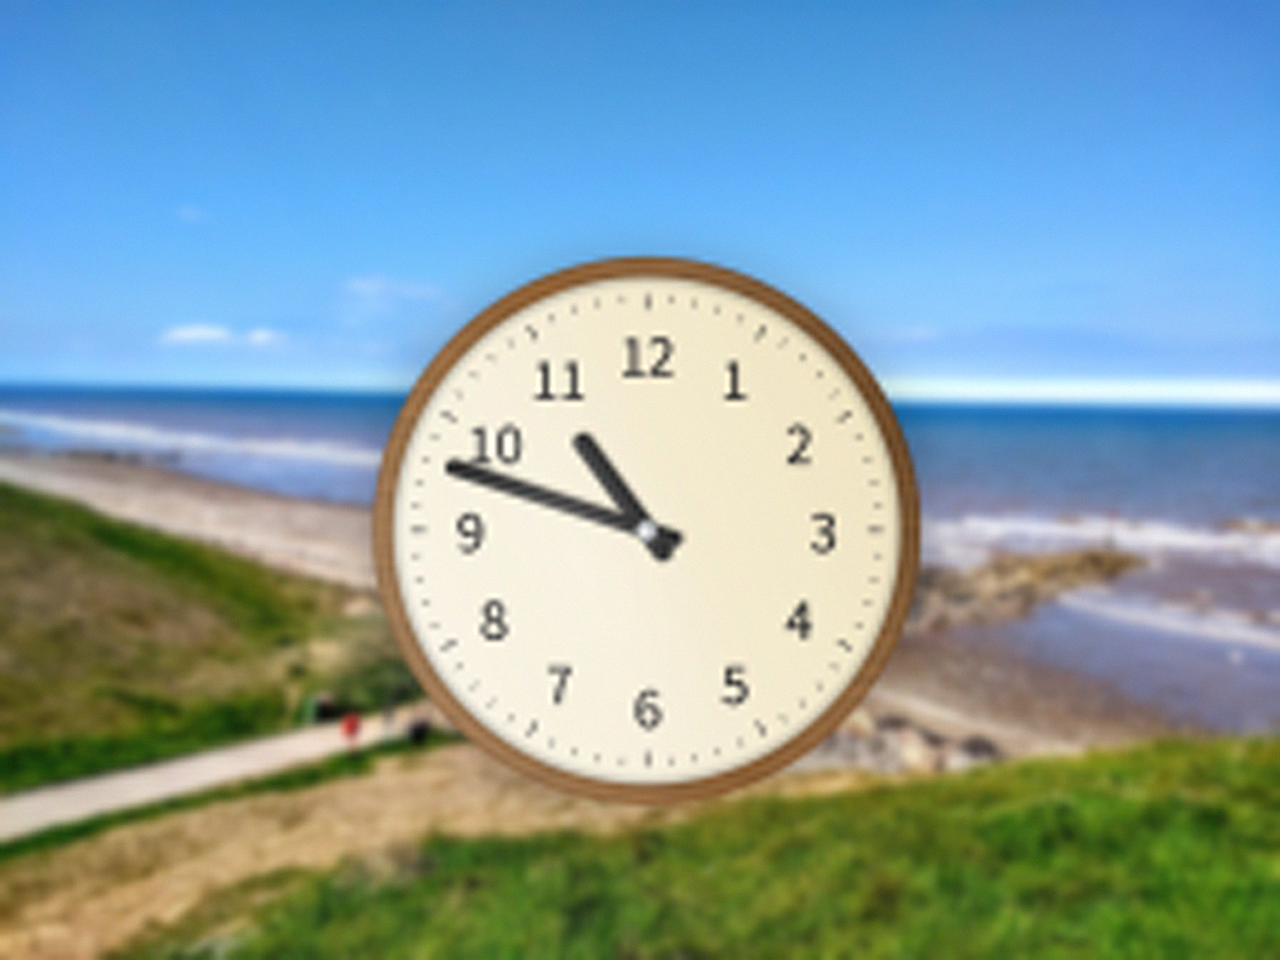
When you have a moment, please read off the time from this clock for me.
10:48
